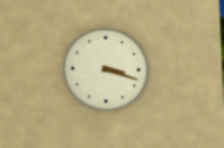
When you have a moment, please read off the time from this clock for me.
3:18
